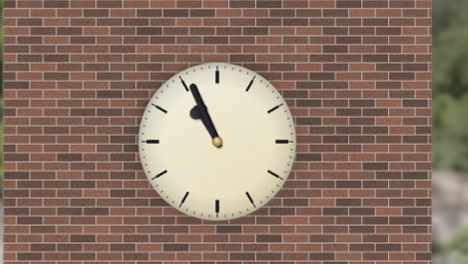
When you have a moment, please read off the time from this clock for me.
10:56
